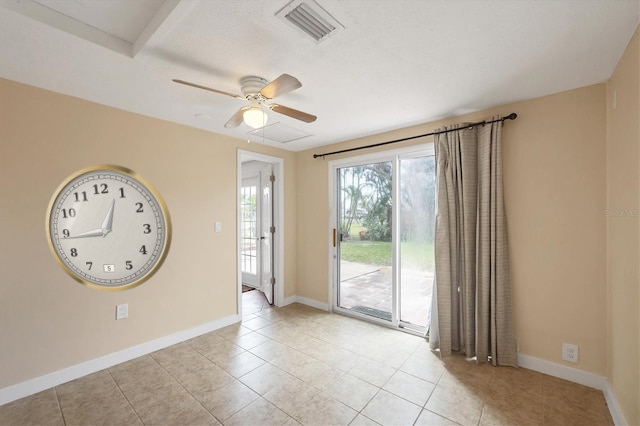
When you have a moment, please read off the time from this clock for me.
12:44
